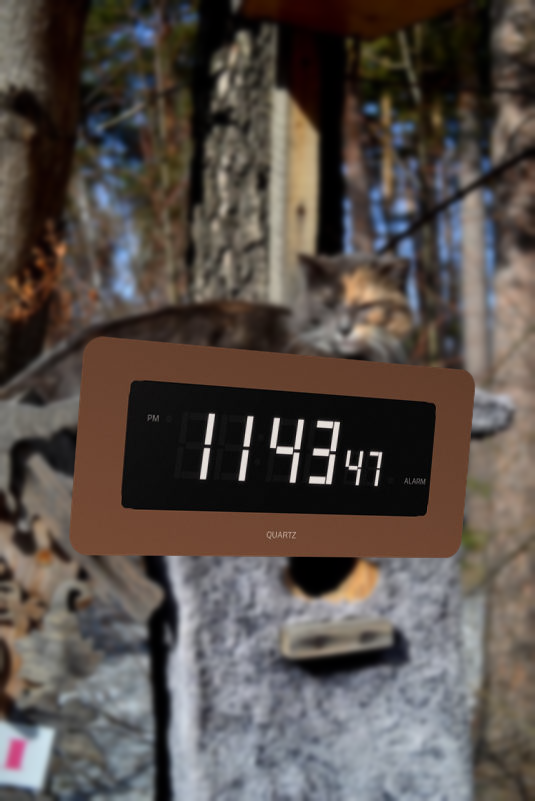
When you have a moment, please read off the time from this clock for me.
11:43:47
